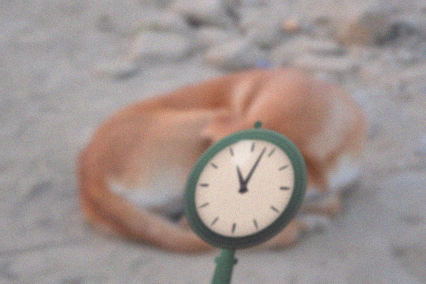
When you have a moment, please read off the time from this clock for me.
11:03
